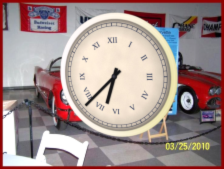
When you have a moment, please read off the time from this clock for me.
6:38
